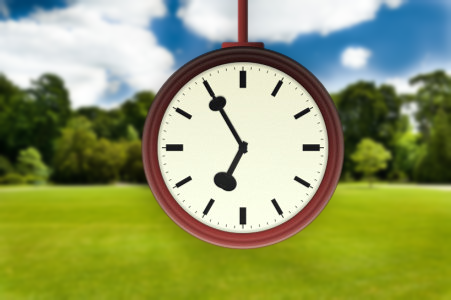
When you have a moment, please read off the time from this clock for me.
6:55
